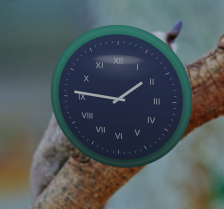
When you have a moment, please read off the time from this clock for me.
1:46
